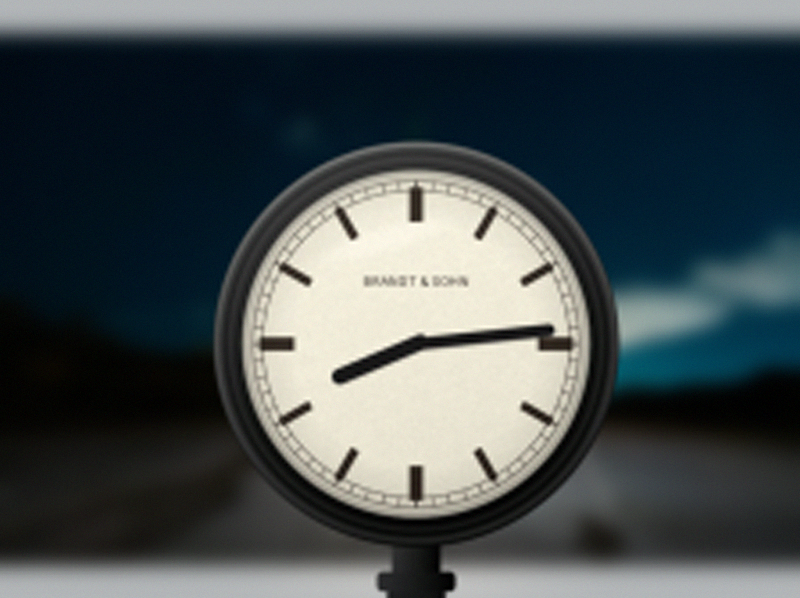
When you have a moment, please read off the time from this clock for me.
8:14
